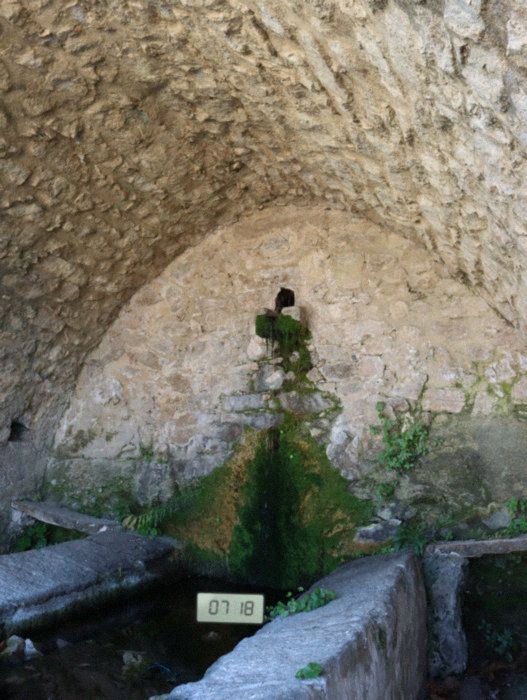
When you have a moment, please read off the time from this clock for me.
7:18
